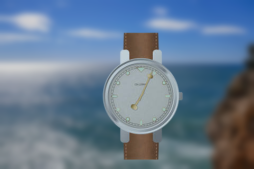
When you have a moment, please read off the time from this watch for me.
7:04
